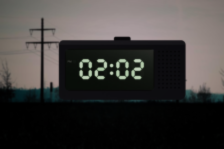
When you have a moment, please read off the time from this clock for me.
2:02
